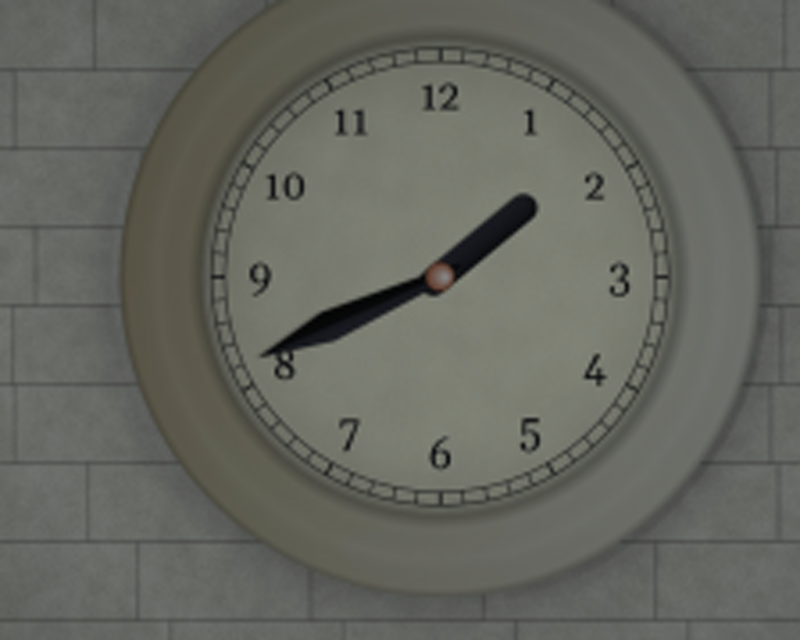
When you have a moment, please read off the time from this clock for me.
1:41
